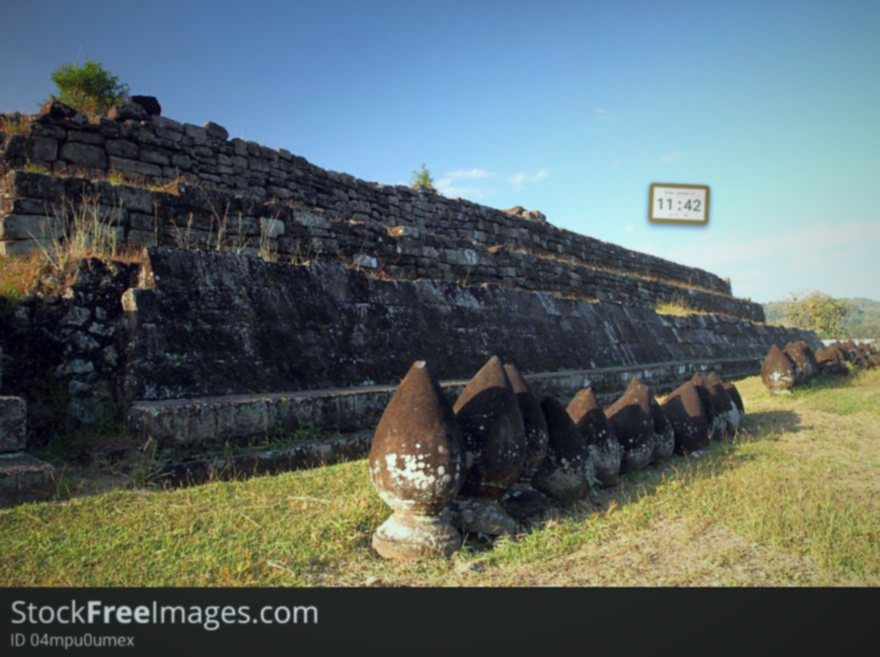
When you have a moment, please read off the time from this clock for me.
11:42
